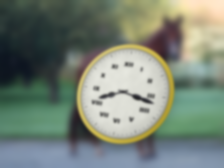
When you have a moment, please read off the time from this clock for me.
8:17
